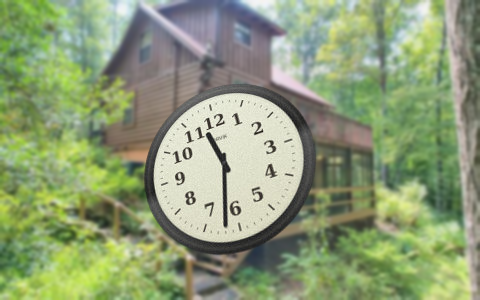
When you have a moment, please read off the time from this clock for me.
11:32
